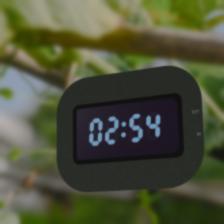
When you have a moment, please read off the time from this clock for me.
2:54
